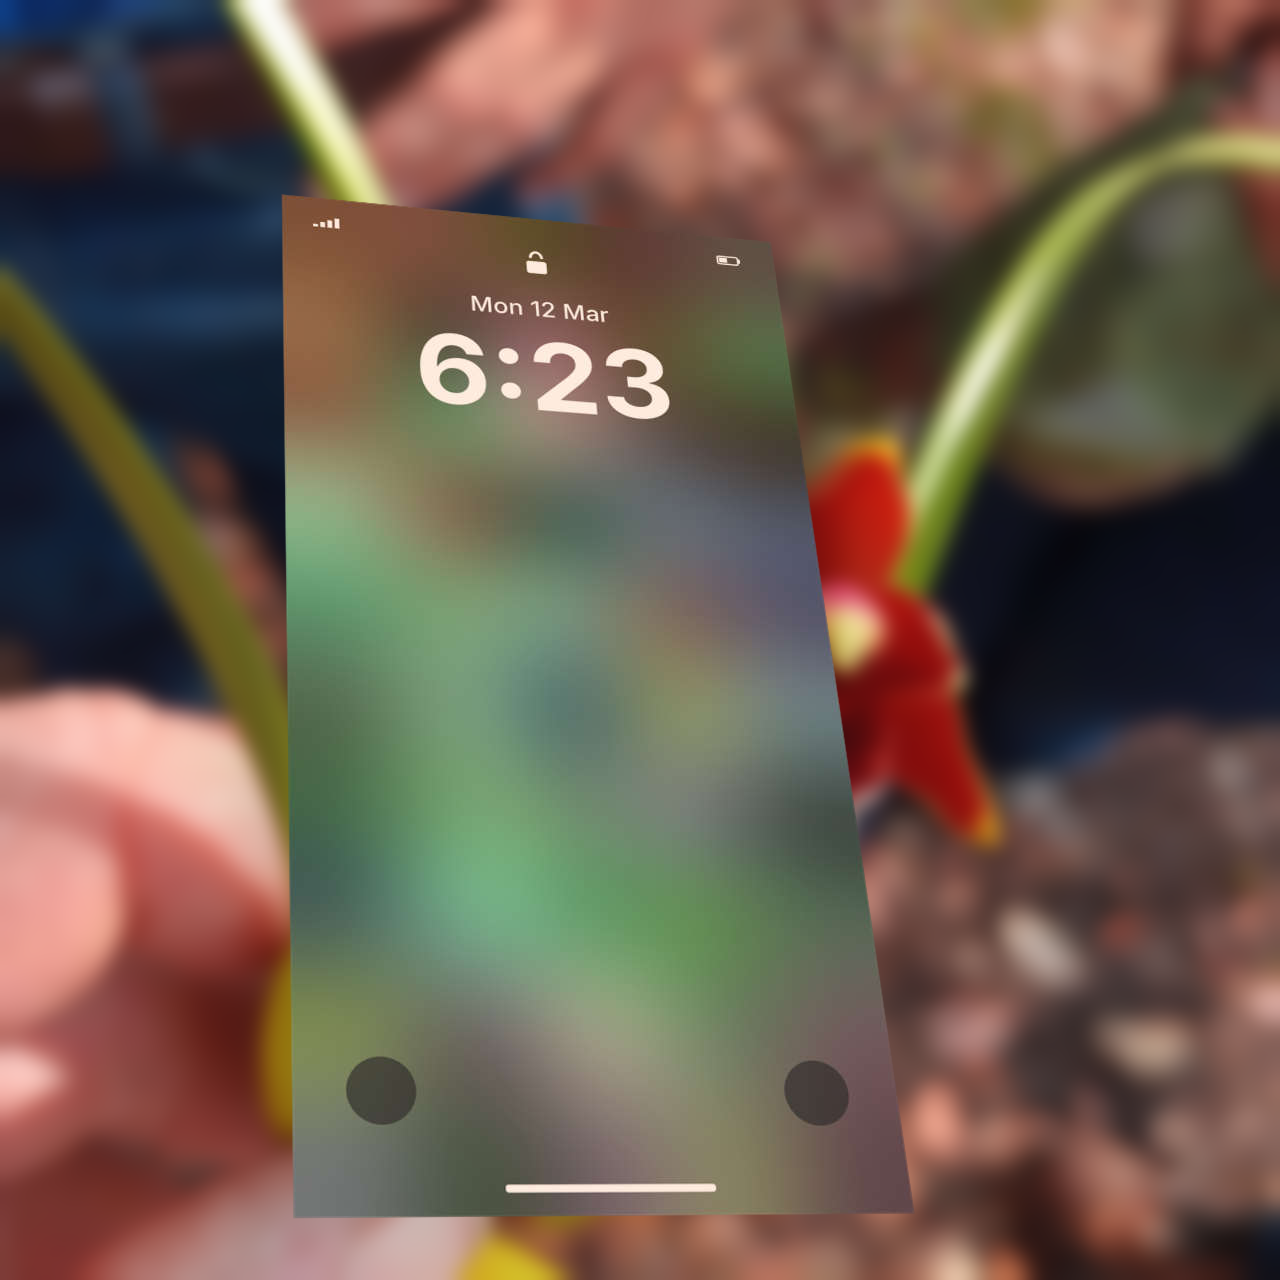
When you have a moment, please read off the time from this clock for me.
6:23
